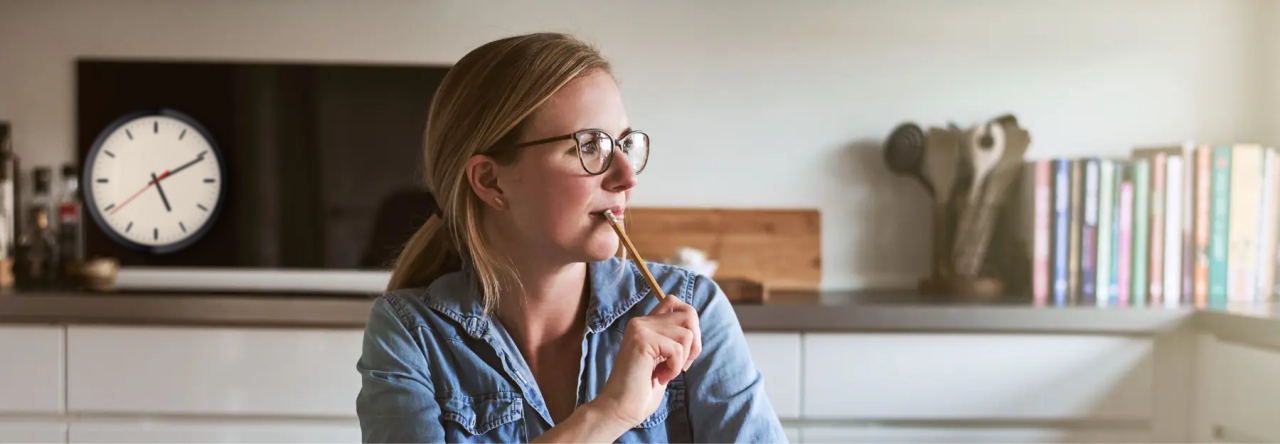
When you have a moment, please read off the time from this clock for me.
5:10:39
